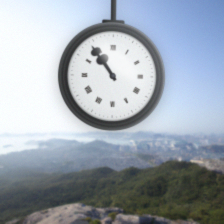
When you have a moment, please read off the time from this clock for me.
10:54
